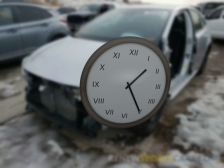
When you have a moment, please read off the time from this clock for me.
1:25
